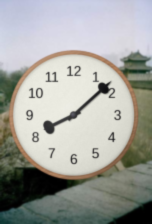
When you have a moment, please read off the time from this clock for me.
8:08
